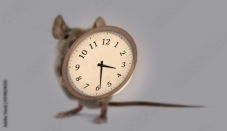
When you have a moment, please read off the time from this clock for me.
3:29
